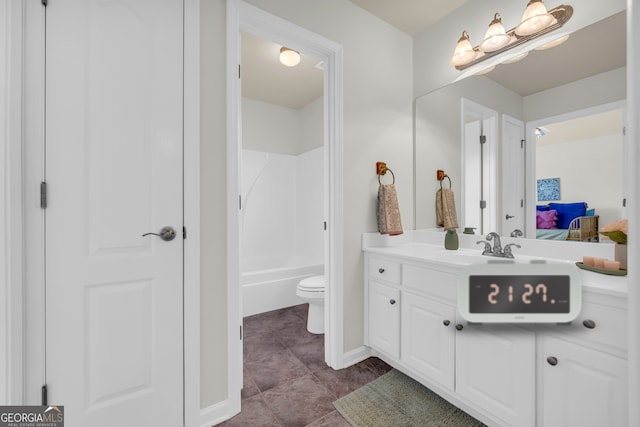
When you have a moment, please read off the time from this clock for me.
21:27
